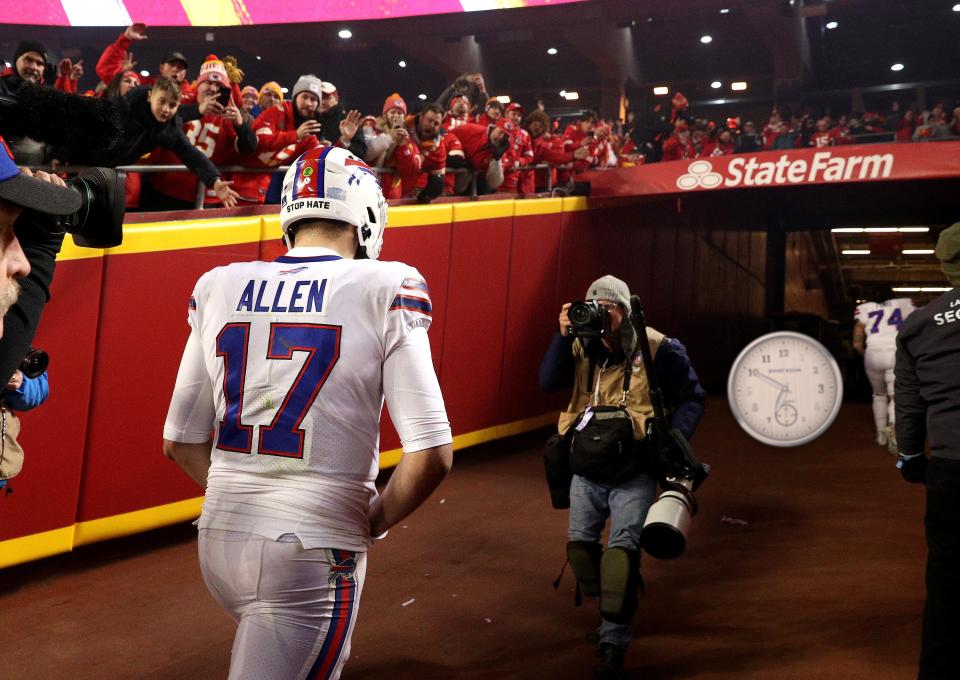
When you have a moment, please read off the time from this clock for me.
6:50
